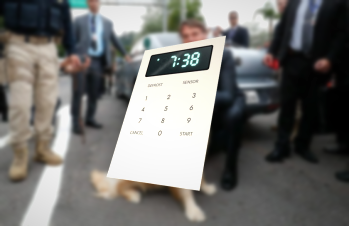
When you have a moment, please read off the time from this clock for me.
7:38
